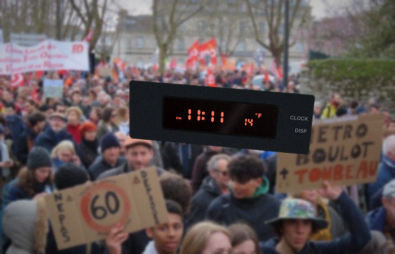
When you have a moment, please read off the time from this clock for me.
11:11
